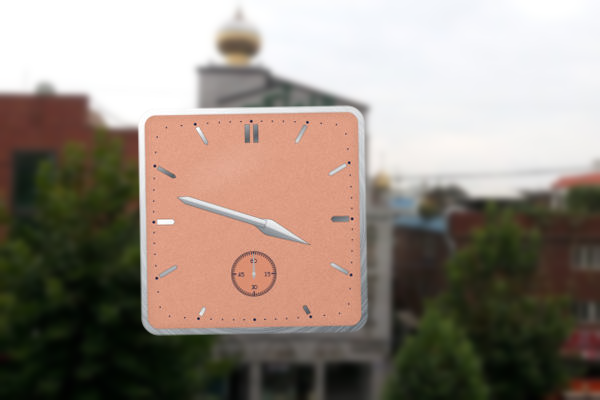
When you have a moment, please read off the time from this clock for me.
3:48
